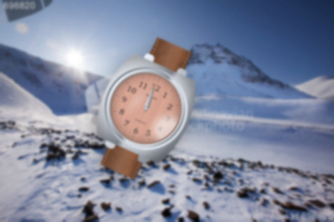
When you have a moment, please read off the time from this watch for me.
11:59
